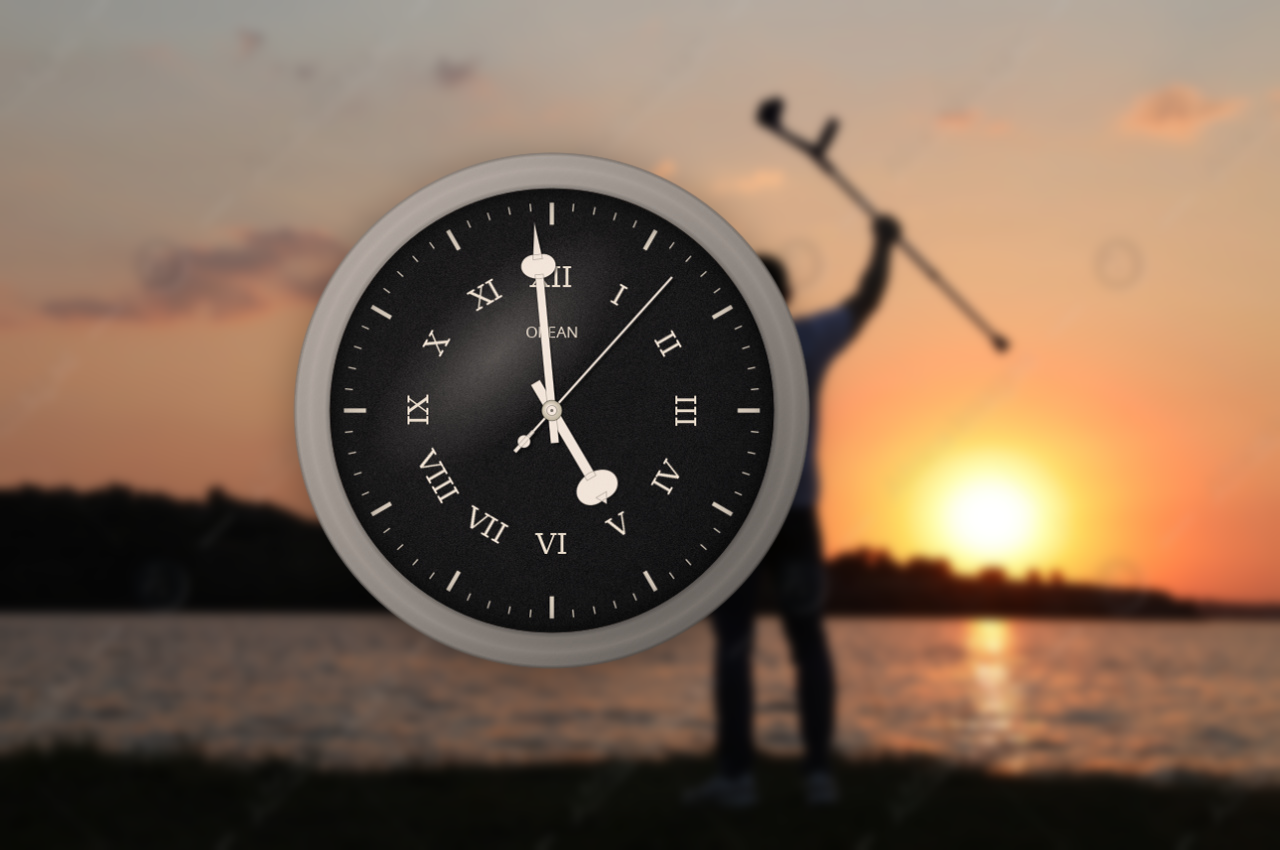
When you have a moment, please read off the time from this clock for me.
4:59:07
